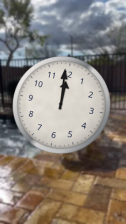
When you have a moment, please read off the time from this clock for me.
11:59
